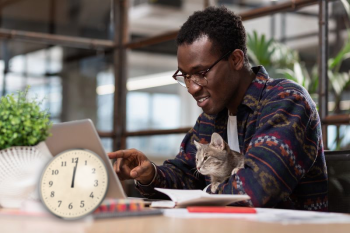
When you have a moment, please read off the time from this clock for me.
12:01
